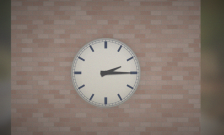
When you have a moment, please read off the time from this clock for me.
2:15
